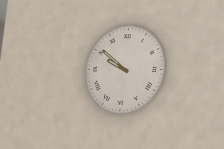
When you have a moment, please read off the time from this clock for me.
9:51
